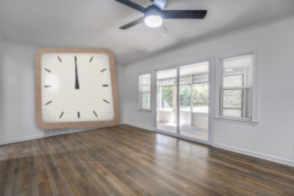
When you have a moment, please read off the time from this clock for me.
12:00
